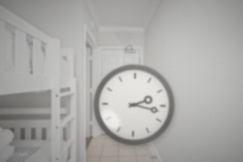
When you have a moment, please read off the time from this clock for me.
2:17
